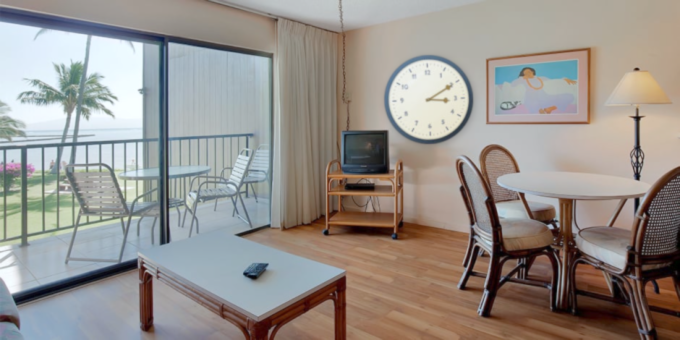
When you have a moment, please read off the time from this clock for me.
3:10
